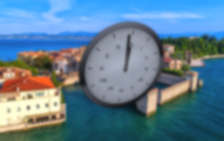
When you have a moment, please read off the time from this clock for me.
11:59
